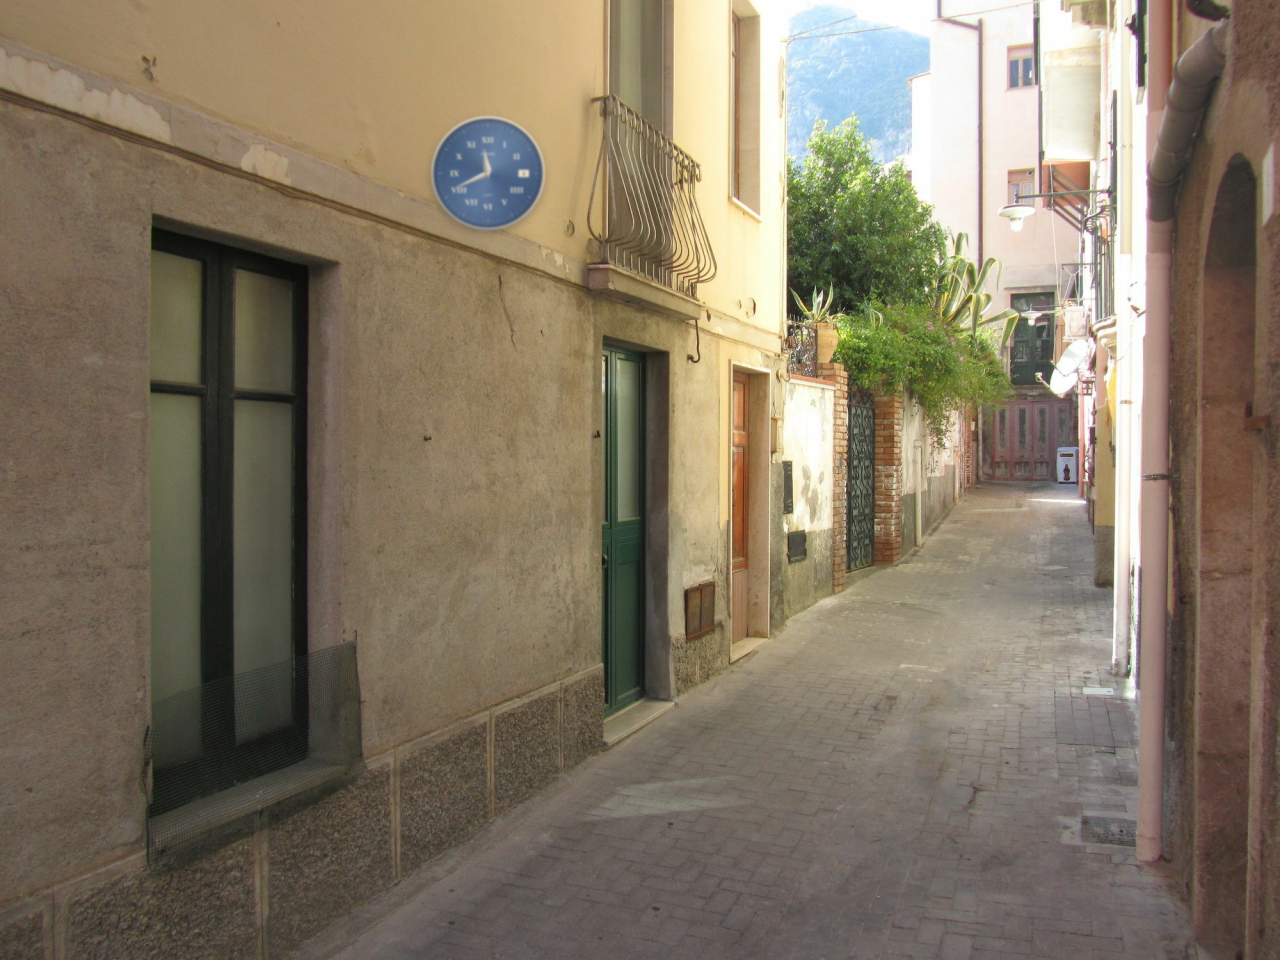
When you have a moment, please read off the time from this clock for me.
11:41
